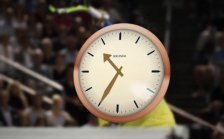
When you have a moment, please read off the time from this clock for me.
10:35
